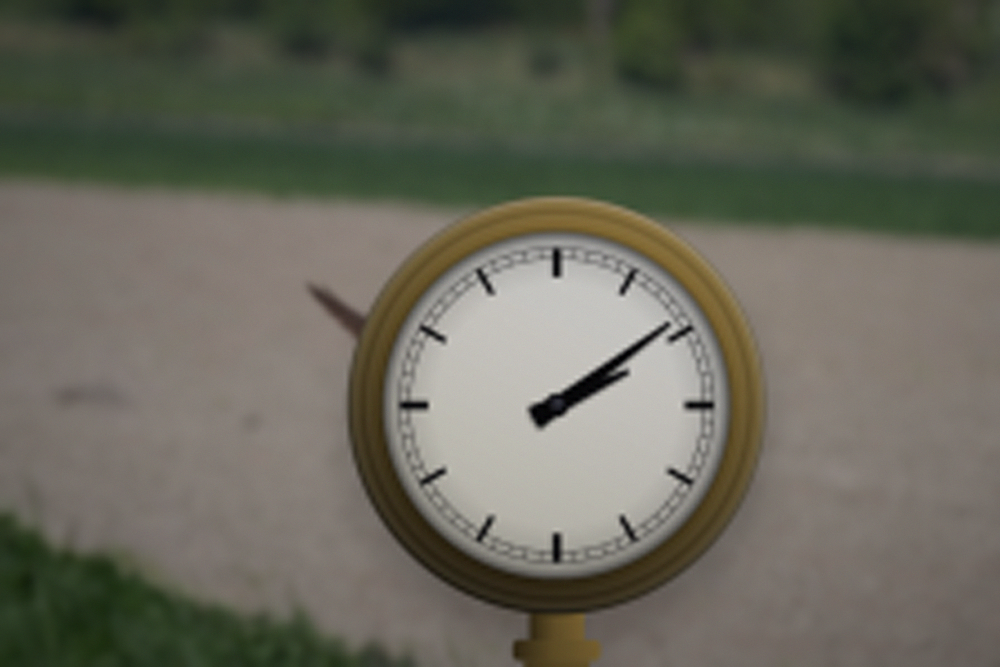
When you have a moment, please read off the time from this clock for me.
2:09
